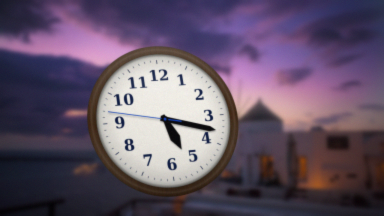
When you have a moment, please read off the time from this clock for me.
5:17:47
